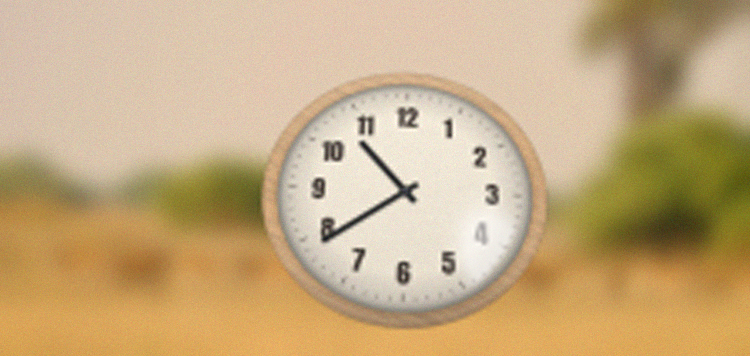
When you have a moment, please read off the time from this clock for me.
10:39
